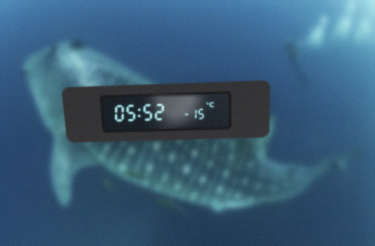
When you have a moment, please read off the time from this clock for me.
5:52
